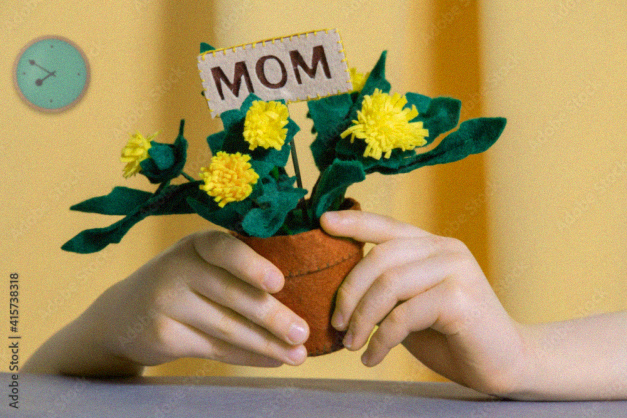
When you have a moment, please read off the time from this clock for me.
7:50
